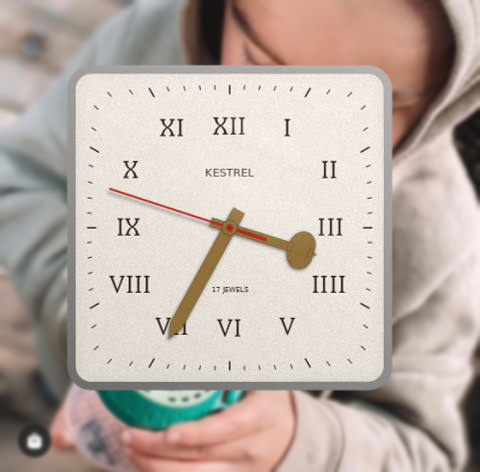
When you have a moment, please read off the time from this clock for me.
3:34:48
